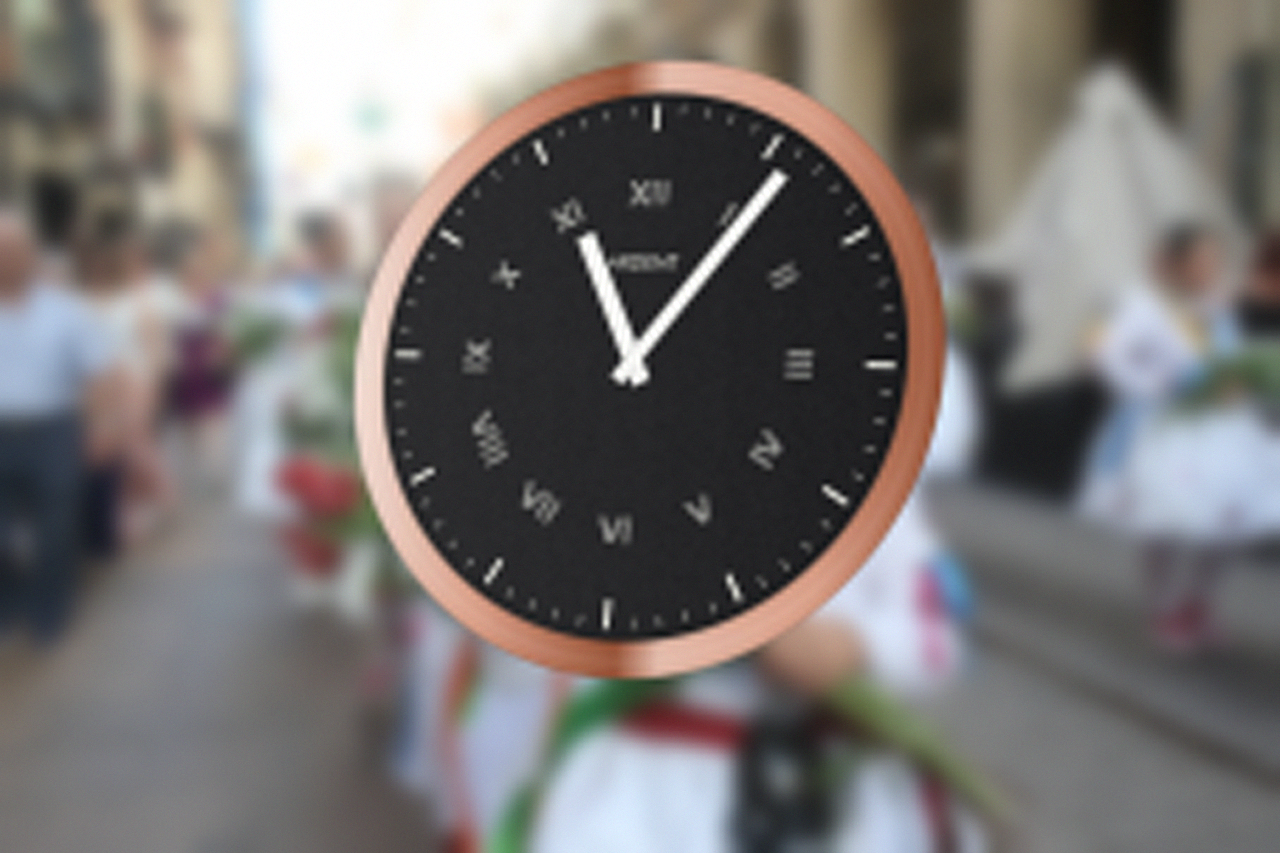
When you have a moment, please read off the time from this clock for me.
11:06
